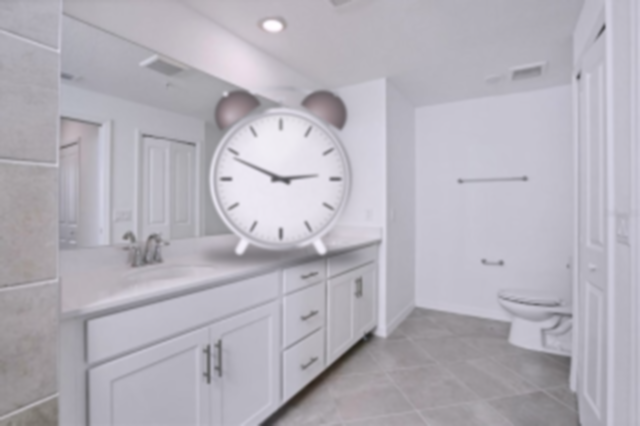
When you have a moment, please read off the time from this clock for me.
2:49
